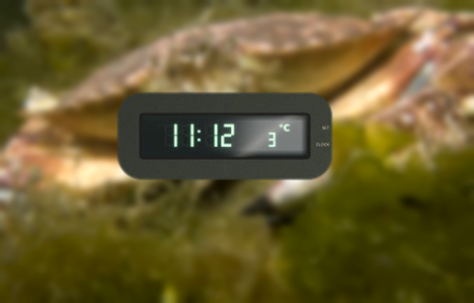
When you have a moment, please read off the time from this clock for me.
11:12
